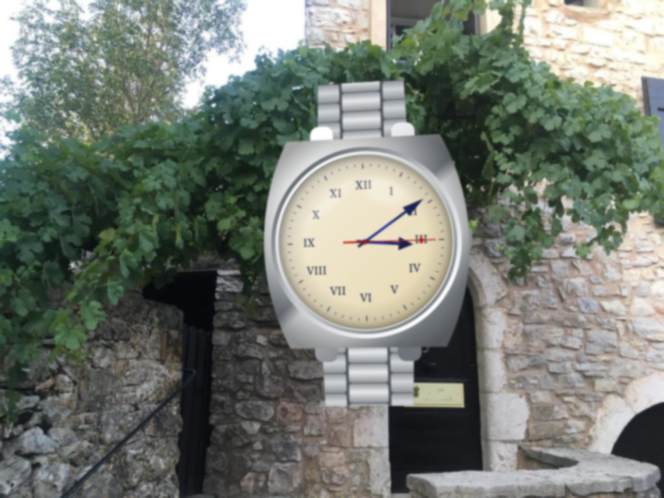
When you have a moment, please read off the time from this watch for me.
3:09:15
